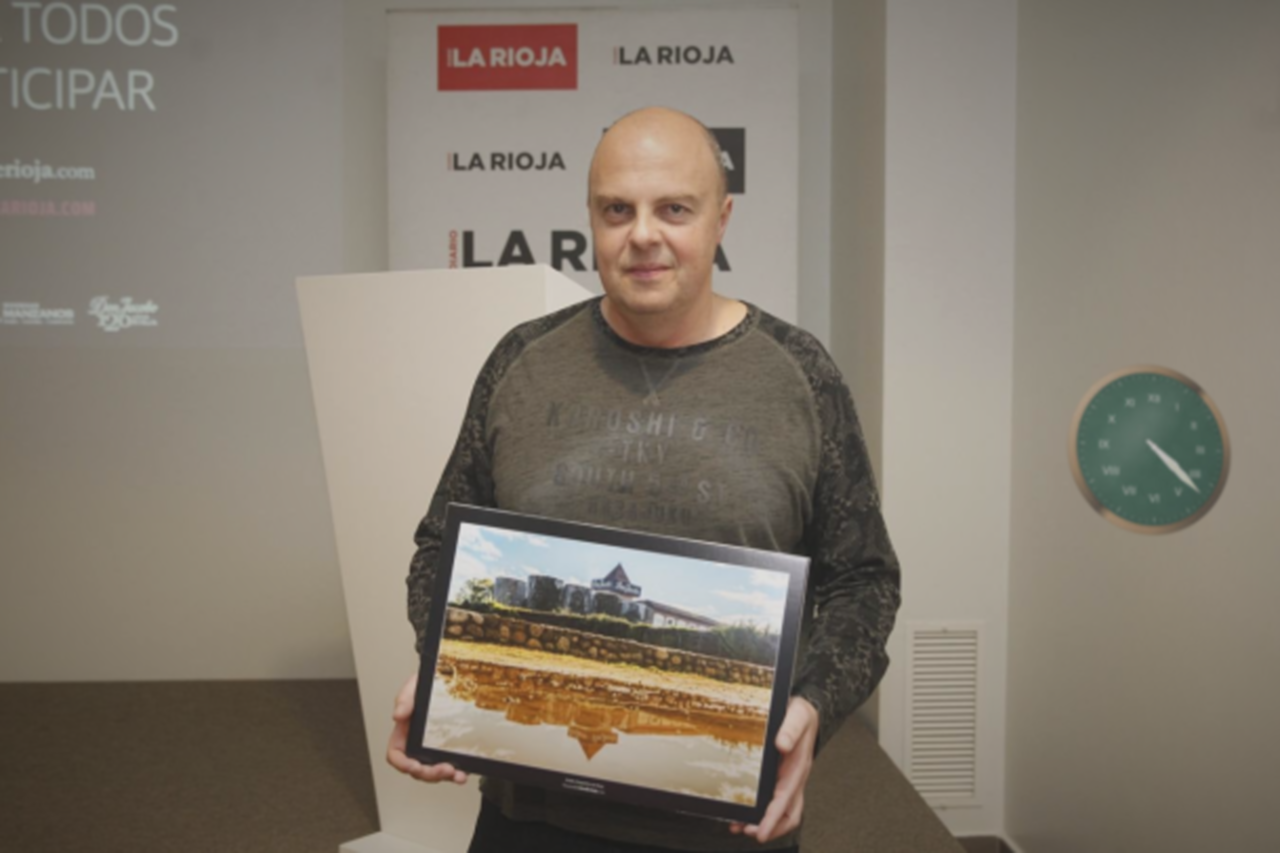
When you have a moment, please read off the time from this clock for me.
4:22
